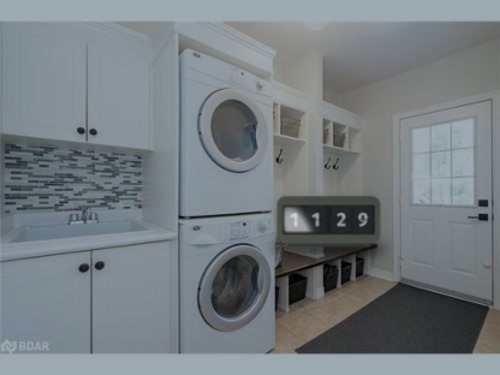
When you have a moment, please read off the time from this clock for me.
11:29
